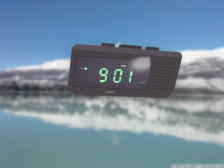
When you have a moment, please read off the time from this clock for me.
9:01
